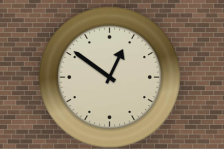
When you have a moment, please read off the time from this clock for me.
12:51
